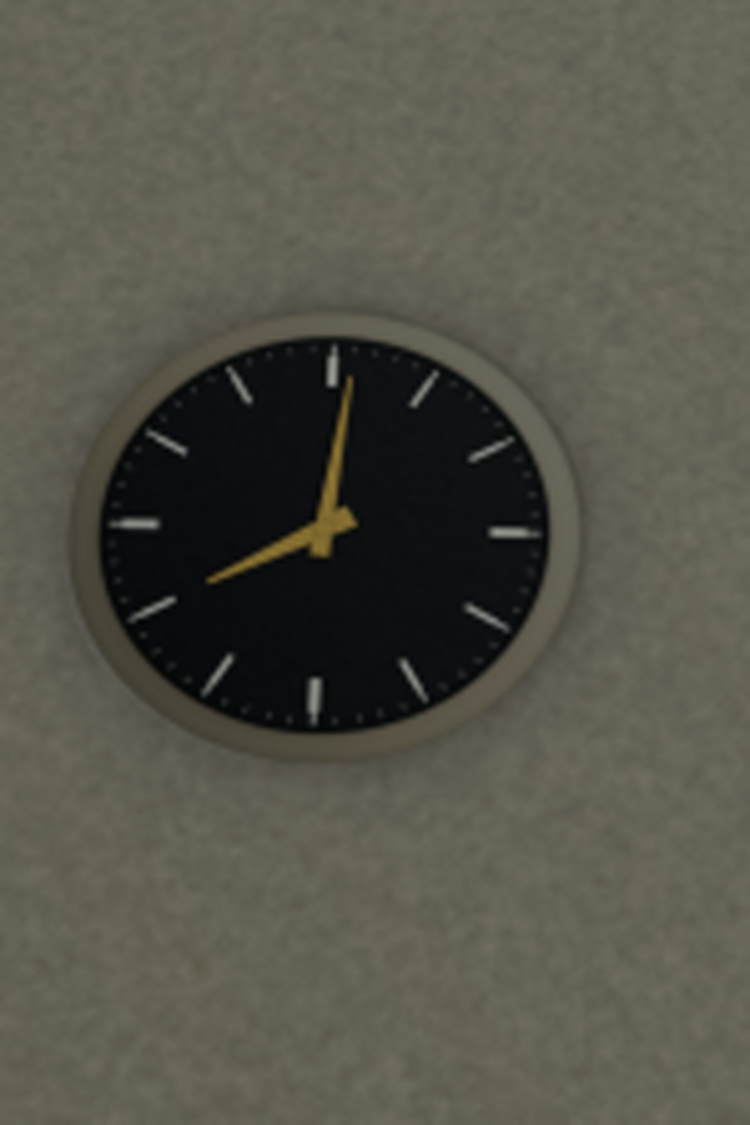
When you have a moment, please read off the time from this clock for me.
8:01
